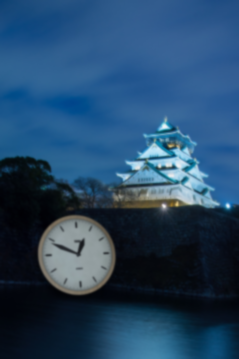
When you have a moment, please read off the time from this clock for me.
12:49
